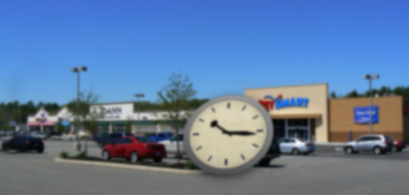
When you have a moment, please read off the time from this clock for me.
10:16
